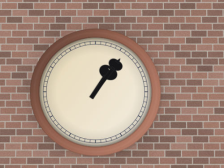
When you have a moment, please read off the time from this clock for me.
1:06
